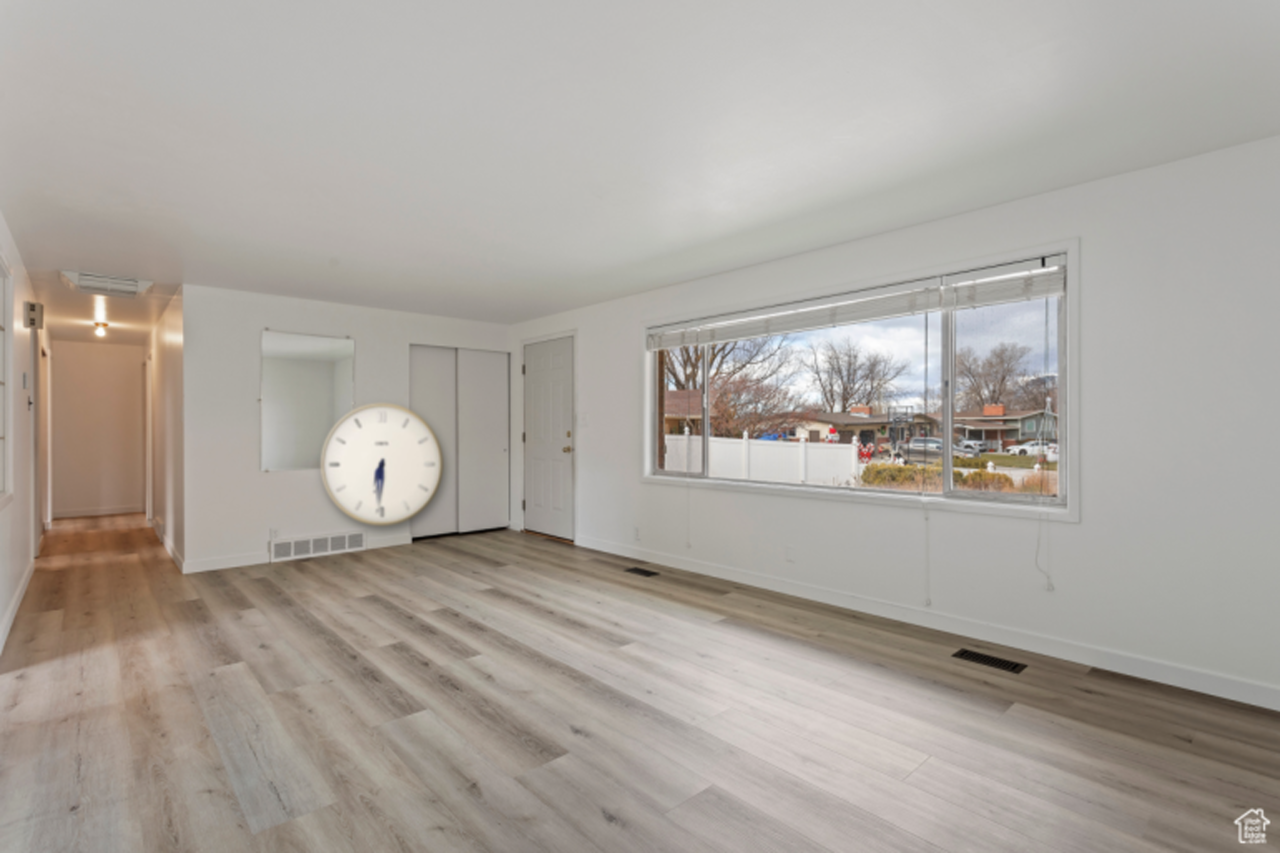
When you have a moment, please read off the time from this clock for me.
6:31
